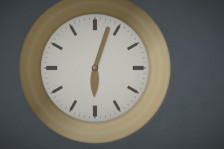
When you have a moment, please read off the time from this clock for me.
6:03
